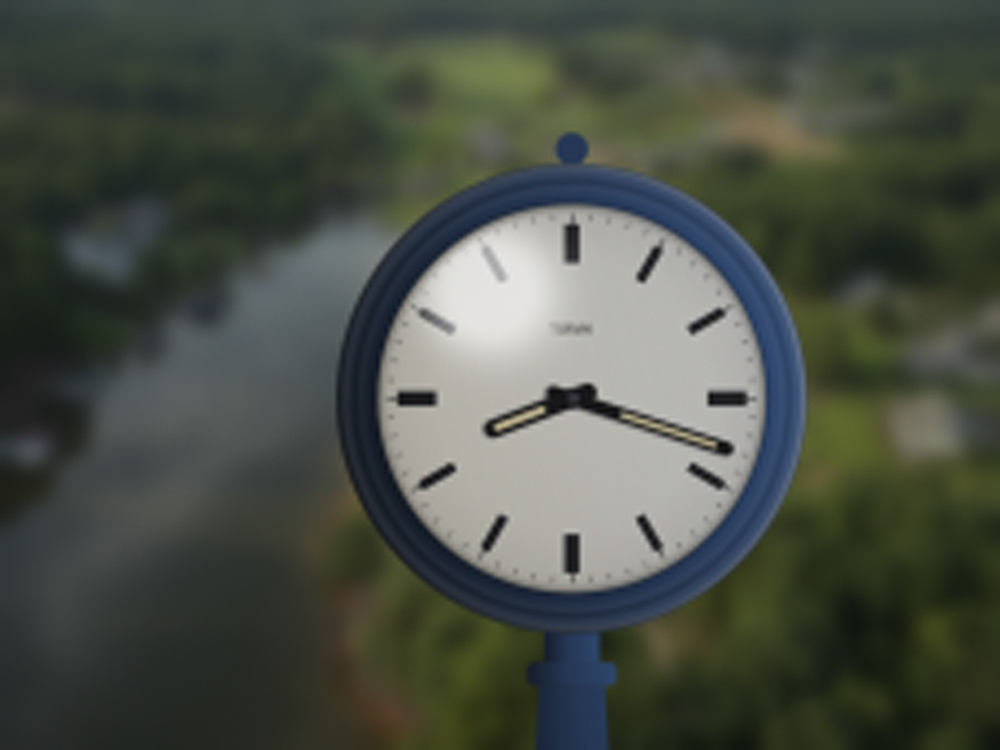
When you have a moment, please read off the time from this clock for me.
8:18
